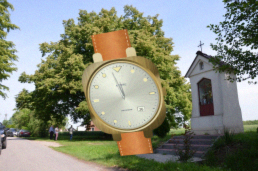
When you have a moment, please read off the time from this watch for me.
11:58
